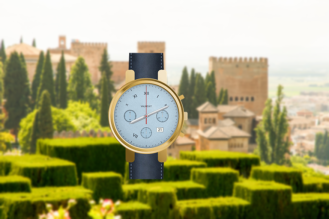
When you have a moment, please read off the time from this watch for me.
8:11
